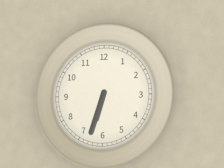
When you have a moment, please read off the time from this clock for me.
6:33
